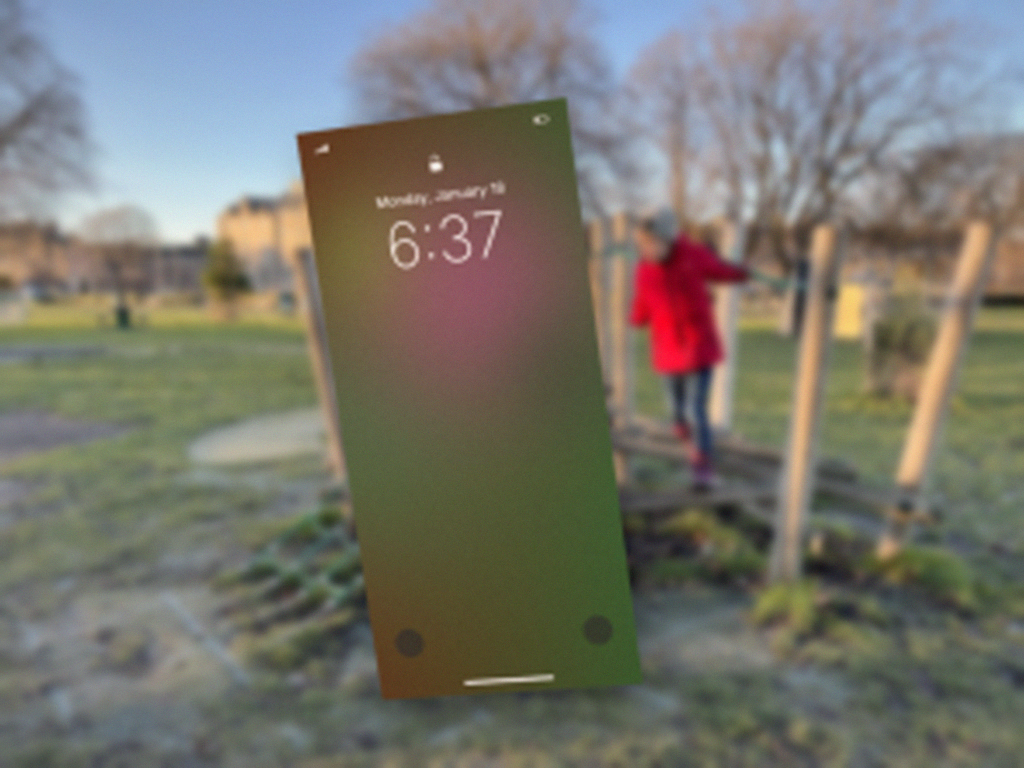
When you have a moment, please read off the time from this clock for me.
6:37
